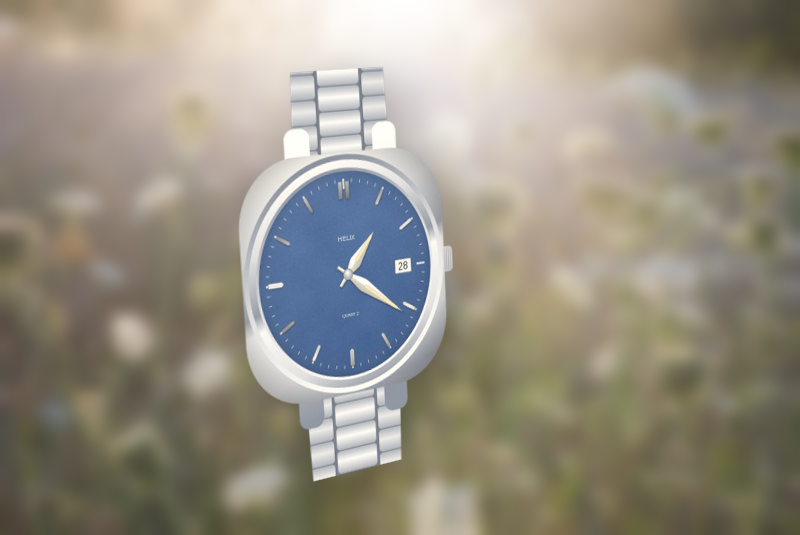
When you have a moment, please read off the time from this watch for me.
1:21
